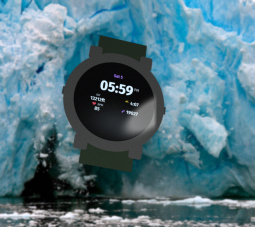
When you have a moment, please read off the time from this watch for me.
5:59
